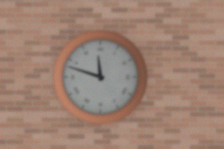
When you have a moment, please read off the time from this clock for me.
11:48
